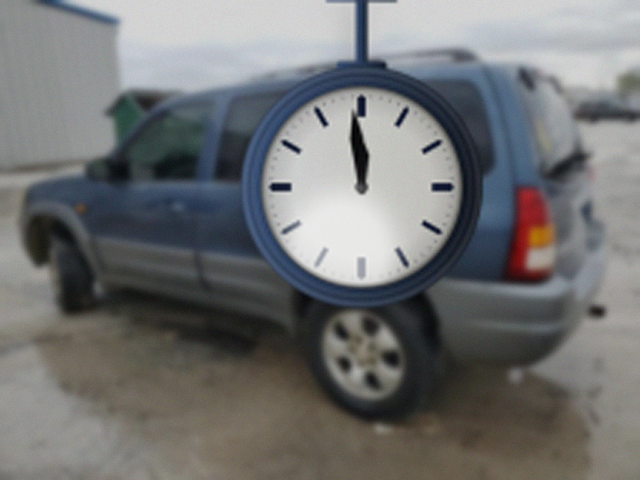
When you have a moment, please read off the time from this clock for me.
11:59
